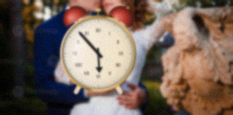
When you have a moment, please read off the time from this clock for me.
5:53
